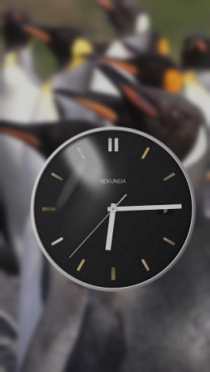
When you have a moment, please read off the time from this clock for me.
6:14:37
